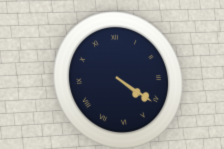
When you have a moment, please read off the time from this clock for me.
4:21
